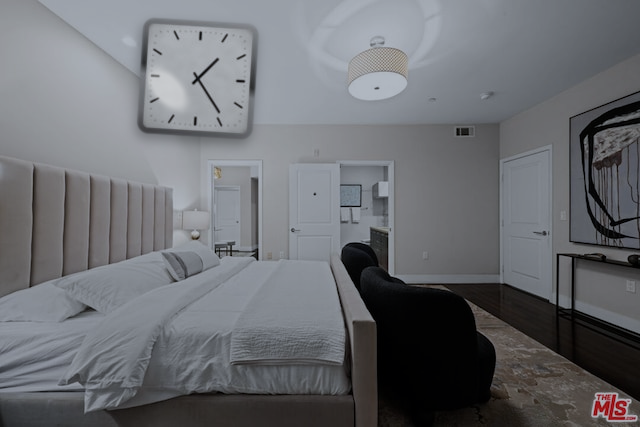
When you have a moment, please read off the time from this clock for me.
1:24
